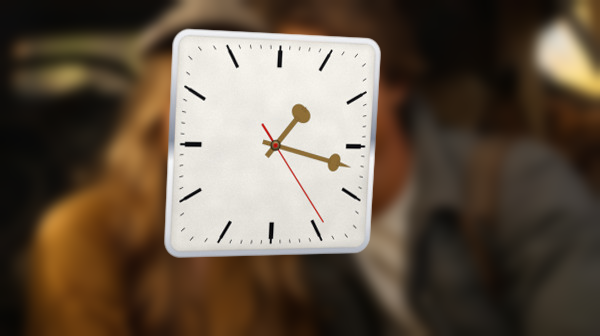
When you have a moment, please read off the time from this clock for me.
1:17:24
